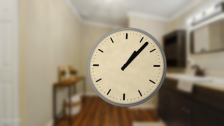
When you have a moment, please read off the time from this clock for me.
1:07
